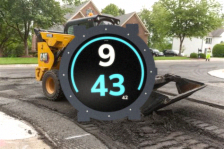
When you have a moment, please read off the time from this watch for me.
9:43
